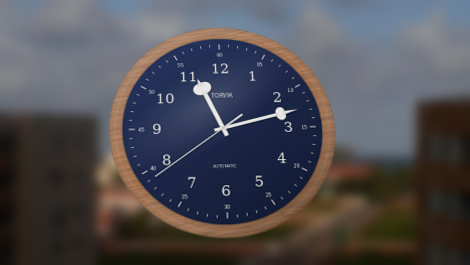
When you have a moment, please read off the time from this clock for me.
11:12:39
